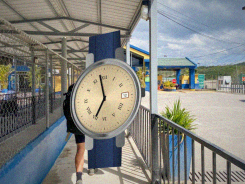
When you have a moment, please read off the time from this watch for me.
6:58
